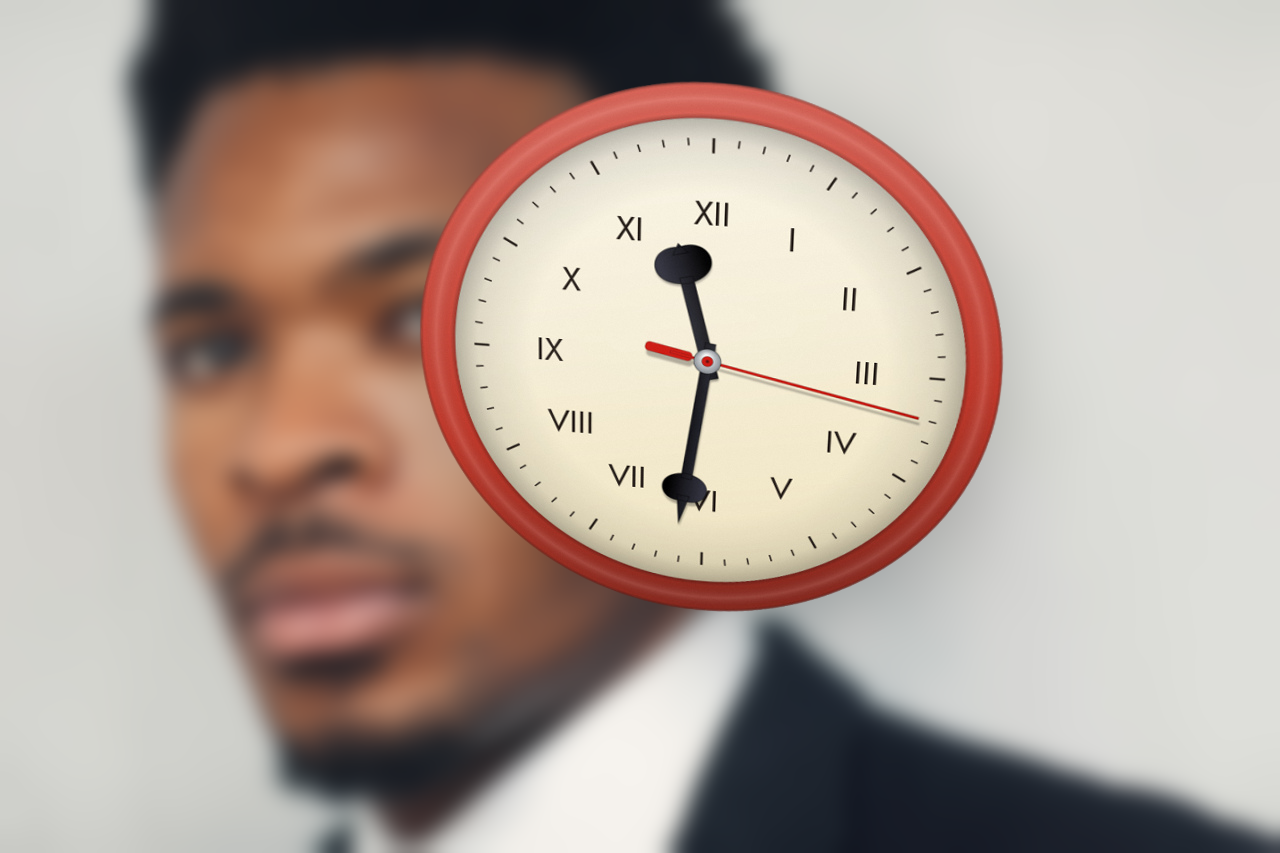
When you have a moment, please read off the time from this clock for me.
11:31:17
